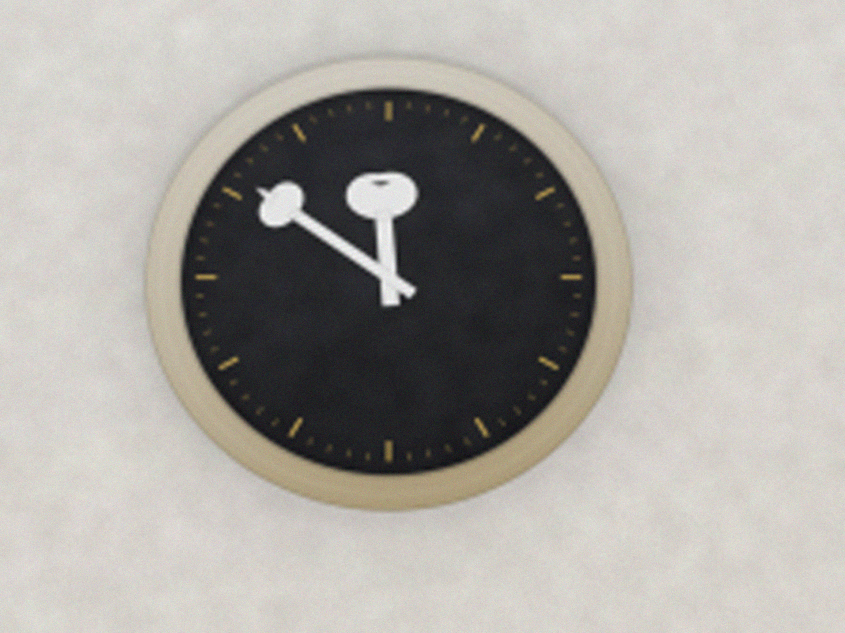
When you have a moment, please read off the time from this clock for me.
11:51
